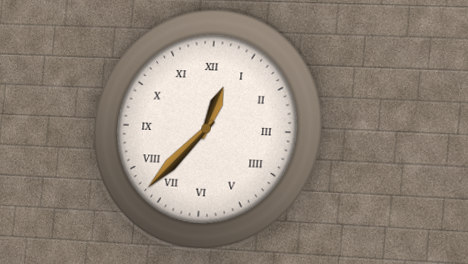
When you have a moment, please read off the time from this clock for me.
12:37
